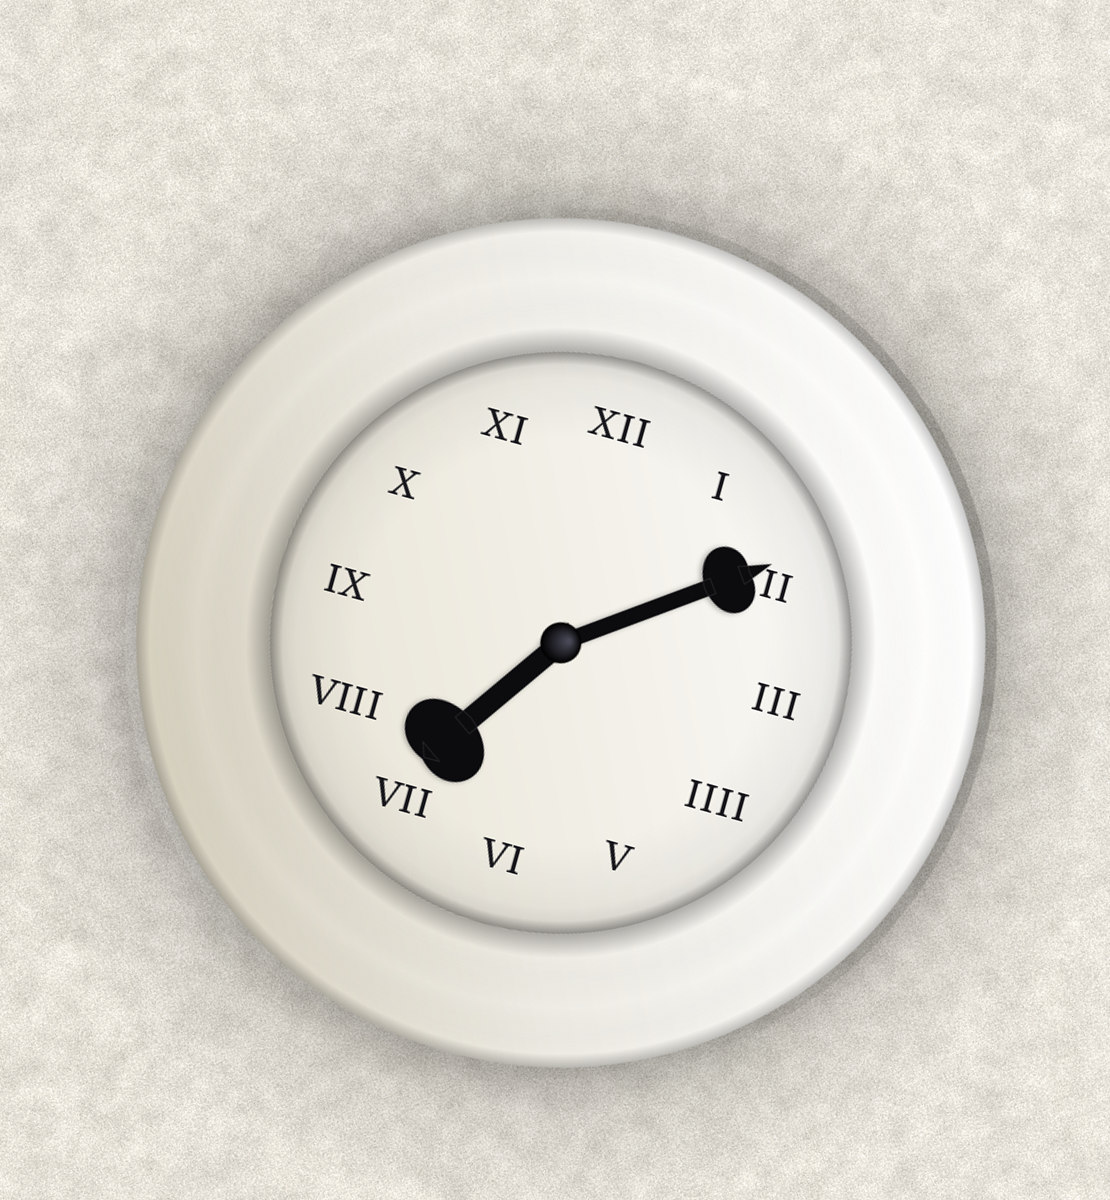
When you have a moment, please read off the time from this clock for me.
7:09
